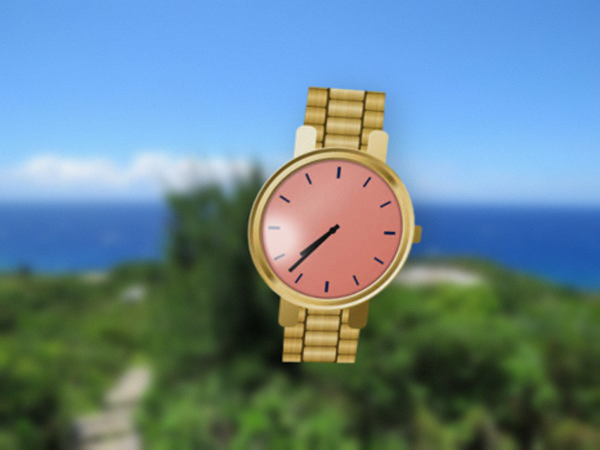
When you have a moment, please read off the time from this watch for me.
7:37
